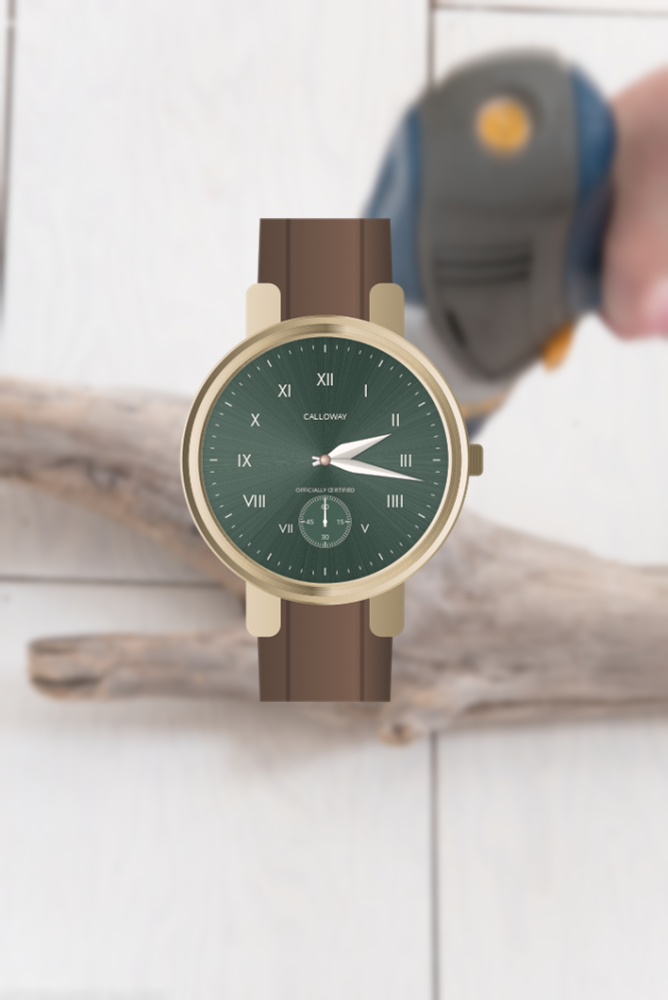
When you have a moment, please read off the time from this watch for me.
2:17
